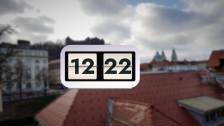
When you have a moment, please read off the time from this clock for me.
12:22
